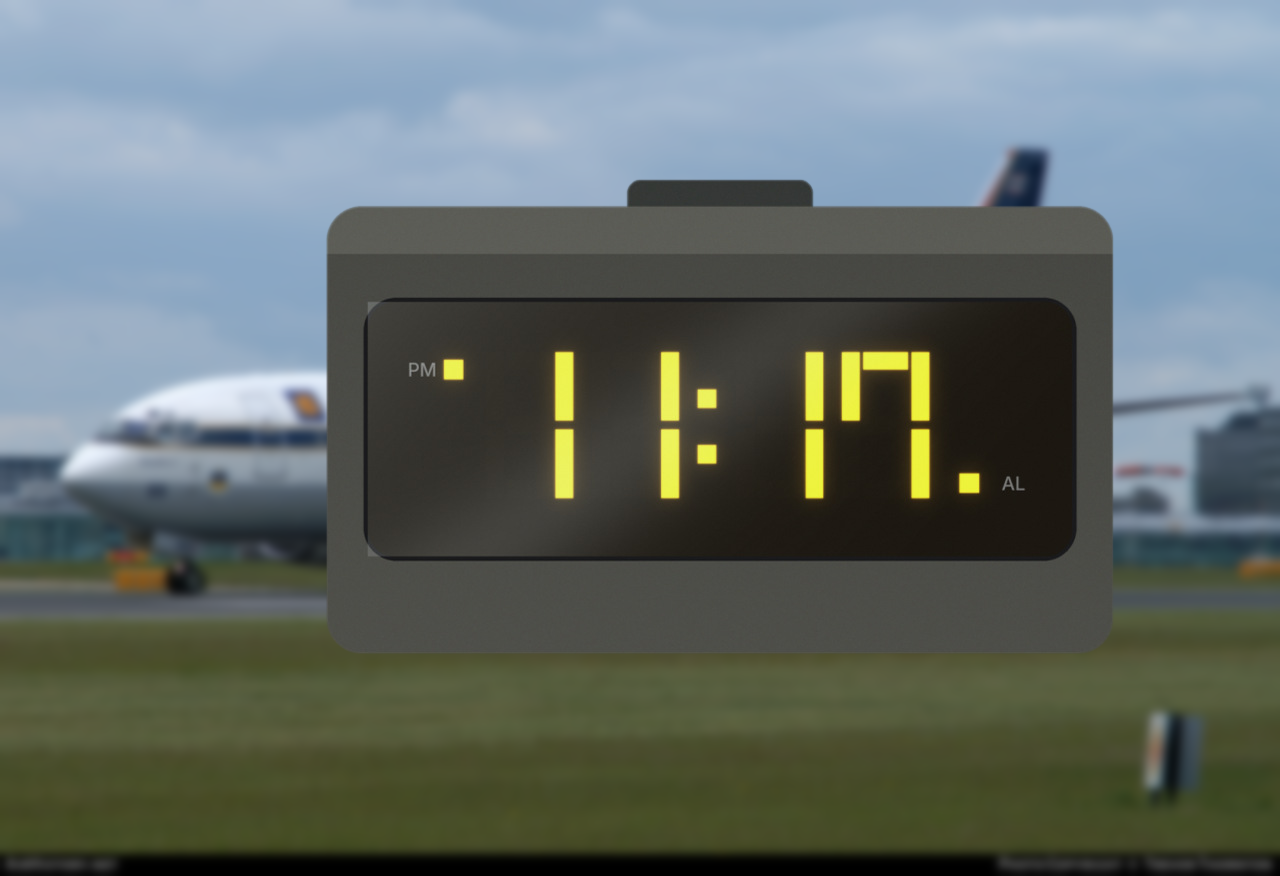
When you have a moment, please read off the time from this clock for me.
11:17
